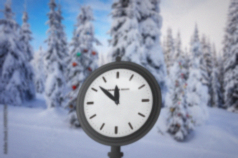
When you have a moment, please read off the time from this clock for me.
11:52
